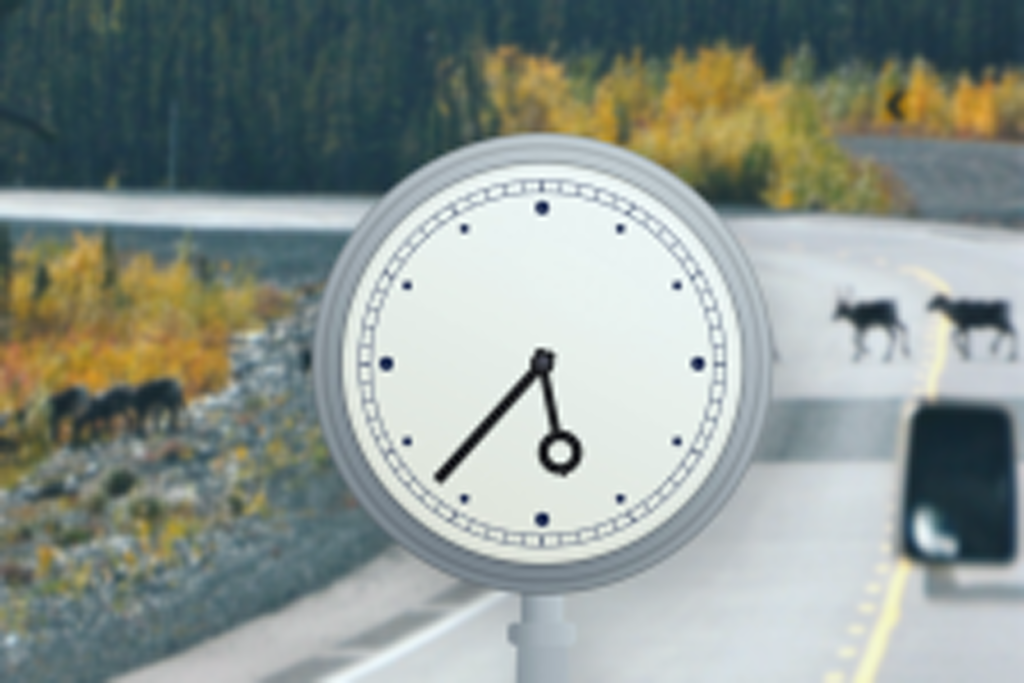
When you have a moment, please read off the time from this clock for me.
5:37
